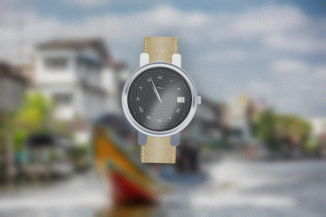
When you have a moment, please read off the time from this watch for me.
10:56
